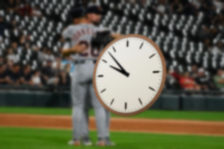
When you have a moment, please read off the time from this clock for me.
9:53
